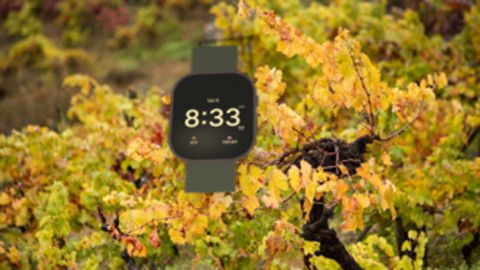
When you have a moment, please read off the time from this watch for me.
8:33
